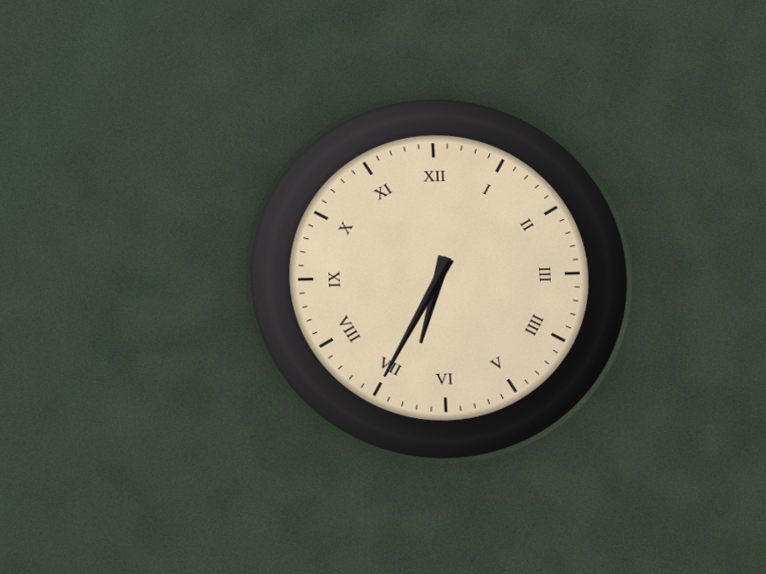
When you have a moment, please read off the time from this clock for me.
6:35
